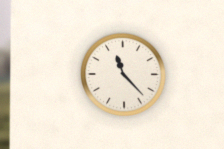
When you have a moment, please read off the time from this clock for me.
11:23
